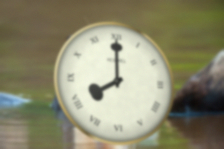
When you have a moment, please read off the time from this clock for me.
8:00
